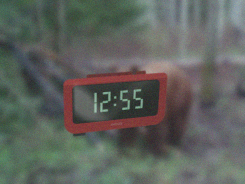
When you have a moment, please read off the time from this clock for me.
12:55
